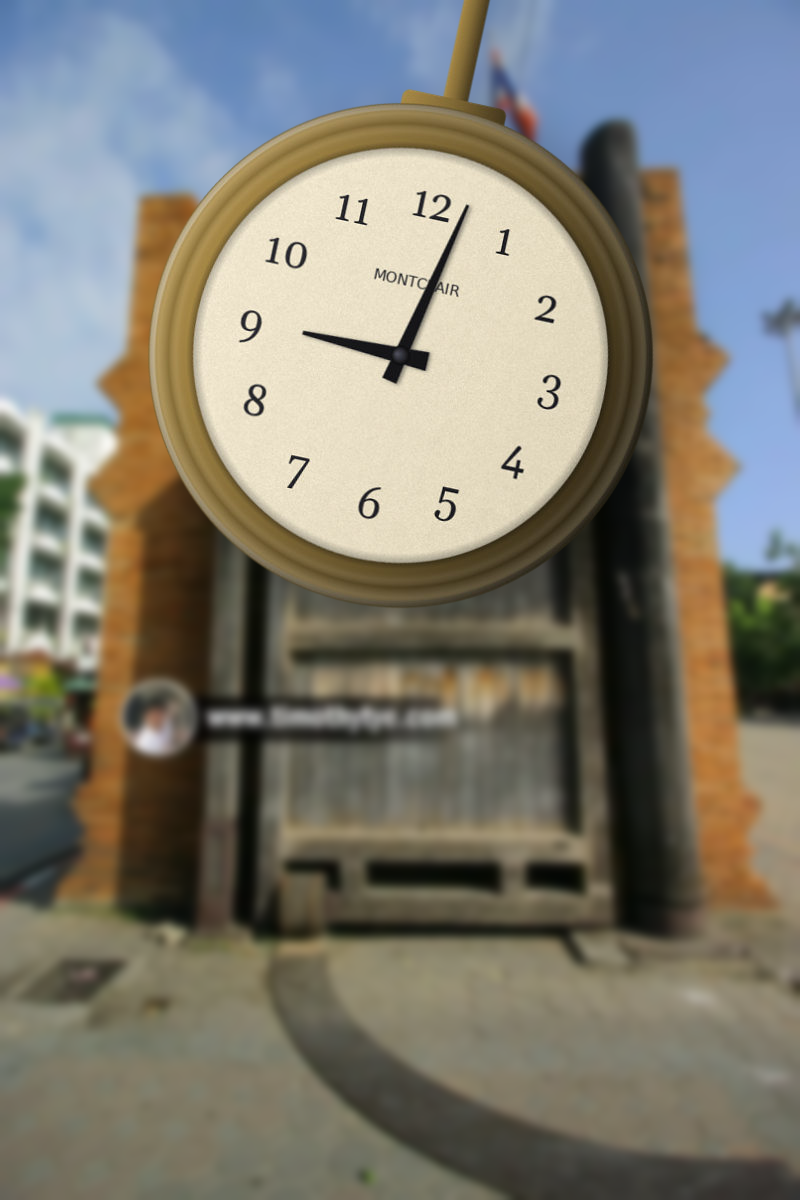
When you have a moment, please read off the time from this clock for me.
9:02
